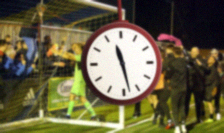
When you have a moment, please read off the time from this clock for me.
11:28
